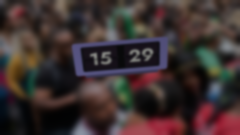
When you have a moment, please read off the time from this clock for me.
15:29
